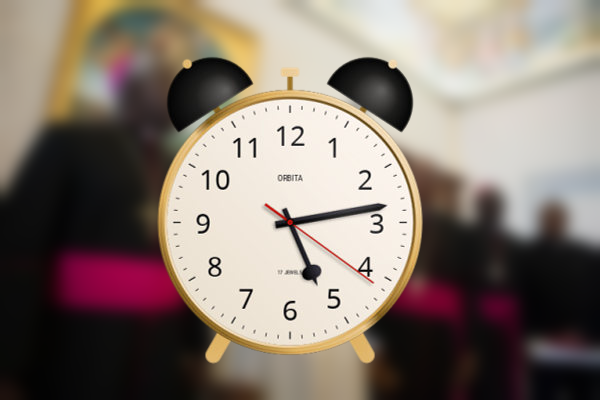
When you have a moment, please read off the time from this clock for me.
5:13:21
